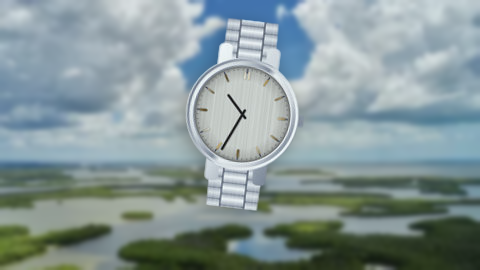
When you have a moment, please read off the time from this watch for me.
10:34
